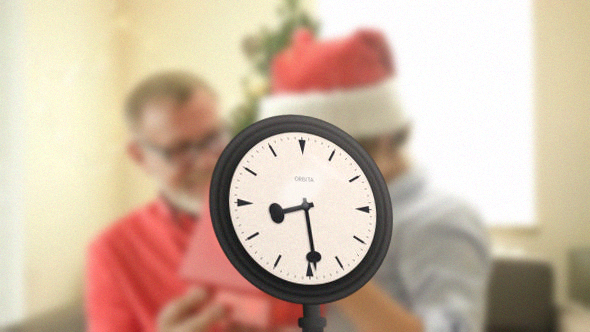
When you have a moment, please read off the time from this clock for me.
8:29
